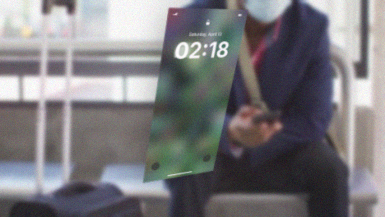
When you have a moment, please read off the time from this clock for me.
2:18
